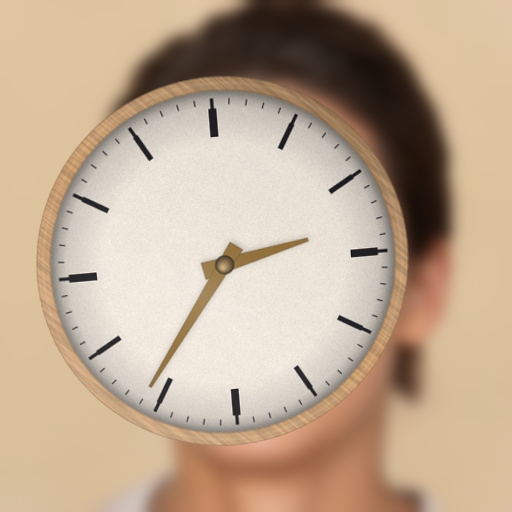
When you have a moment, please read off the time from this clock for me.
2:36
